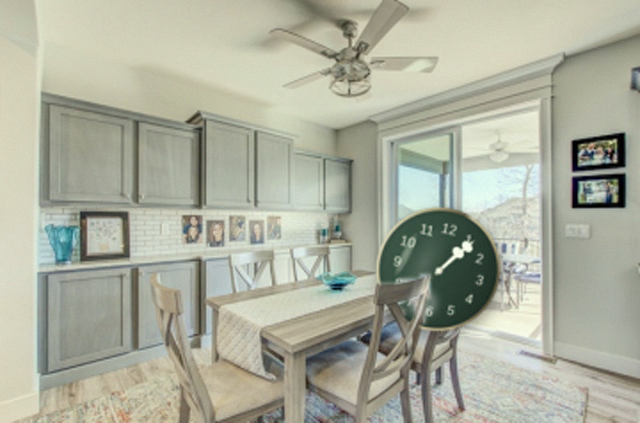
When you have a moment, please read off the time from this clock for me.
1:06
